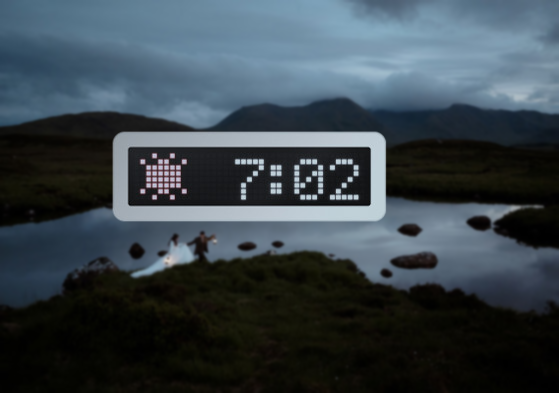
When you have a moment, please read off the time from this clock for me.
7:02
